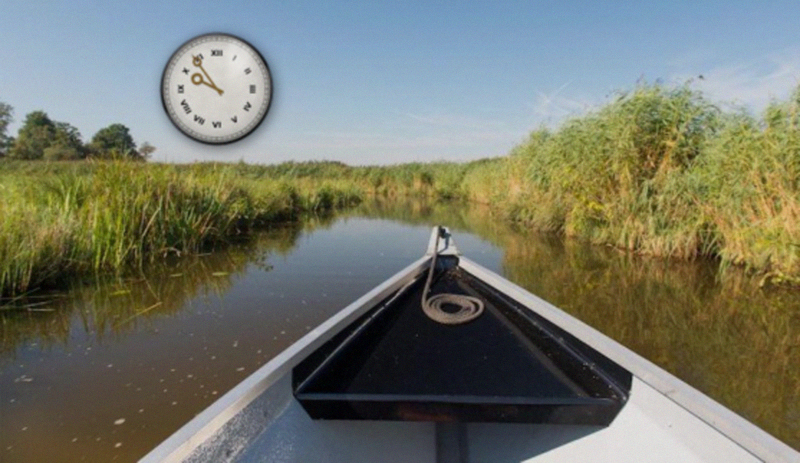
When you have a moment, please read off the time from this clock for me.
9:54
